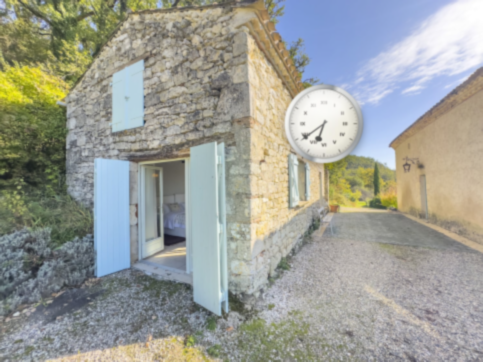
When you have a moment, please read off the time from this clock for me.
6:39
